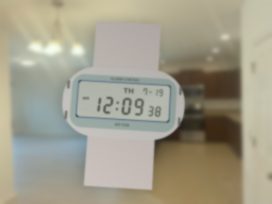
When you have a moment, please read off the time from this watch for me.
12:09:38
